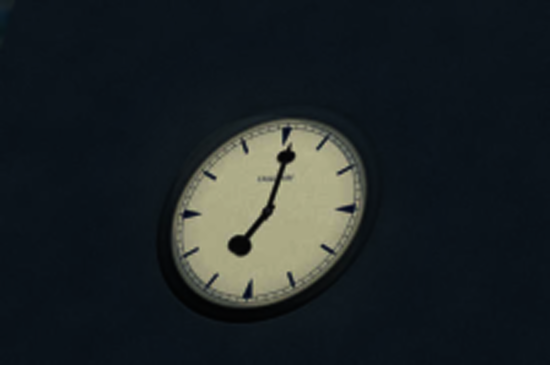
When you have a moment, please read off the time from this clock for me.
7:01
